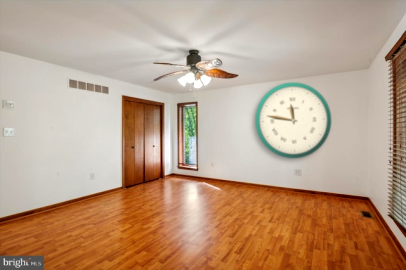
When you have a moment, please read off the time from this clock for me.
11:47
